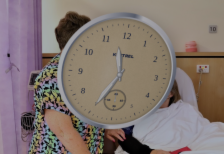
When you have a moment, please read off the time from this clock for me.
11:35
